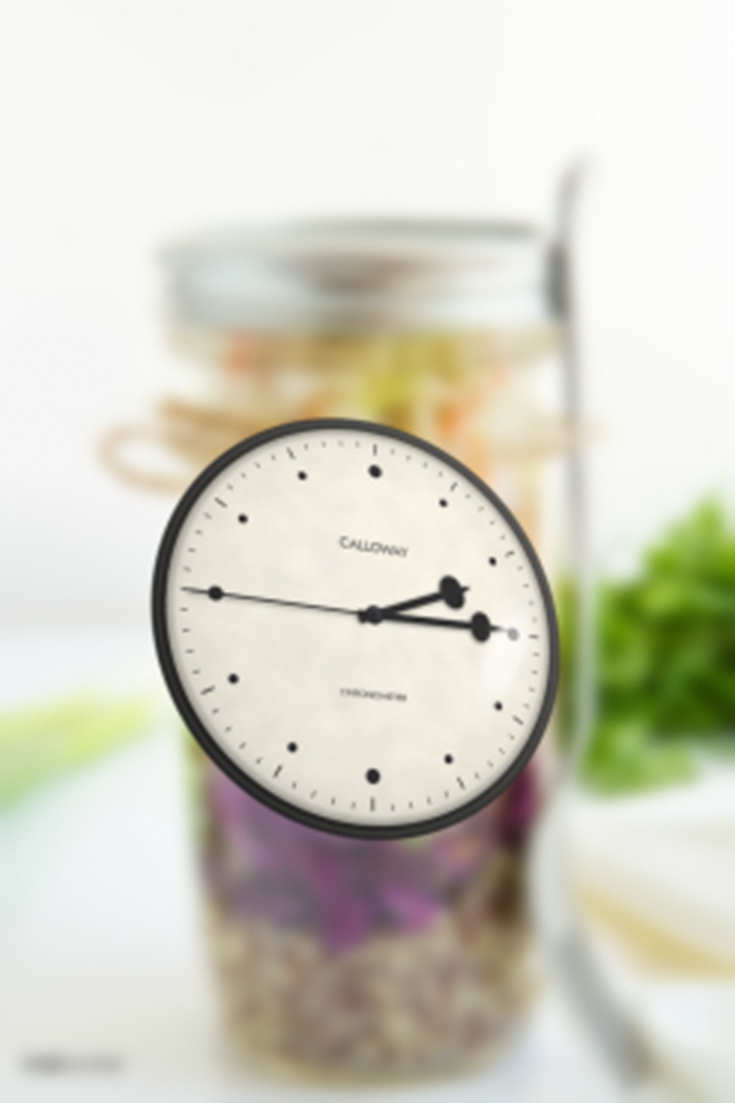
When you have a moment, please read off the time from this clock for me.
2:14:45
